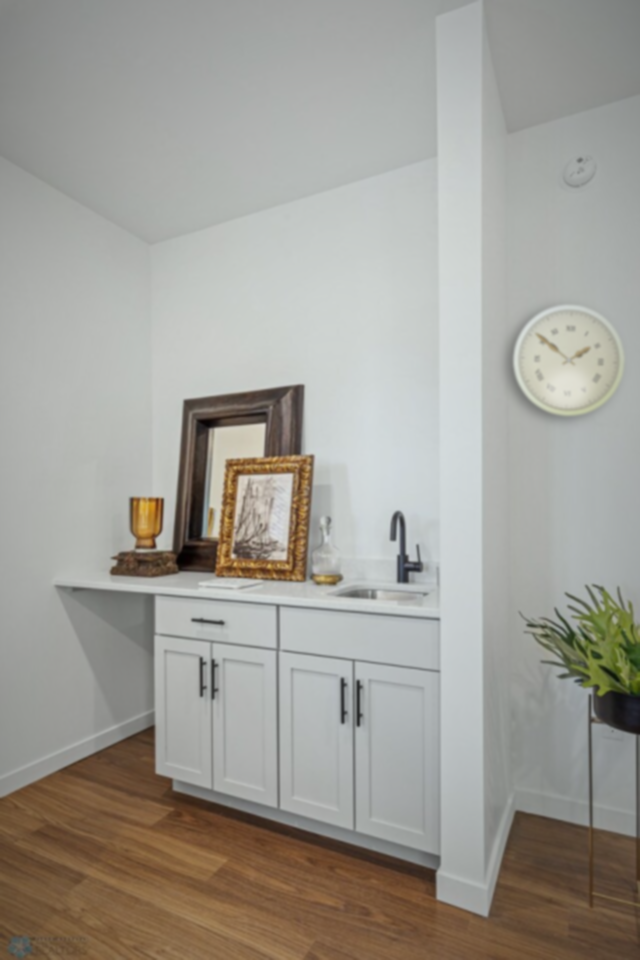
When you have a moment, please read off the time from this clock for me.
1:51
